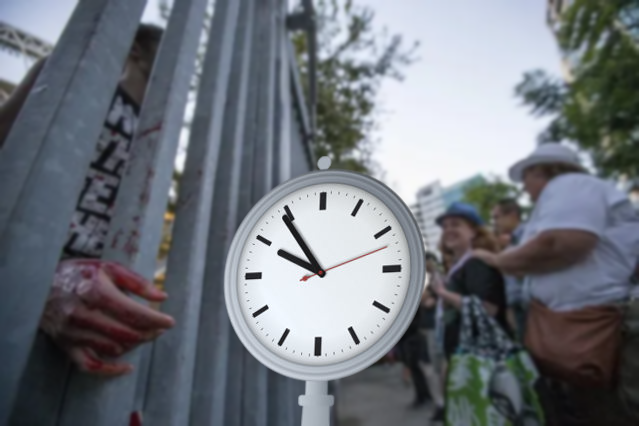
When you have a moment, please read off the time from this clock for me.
9:54:12
